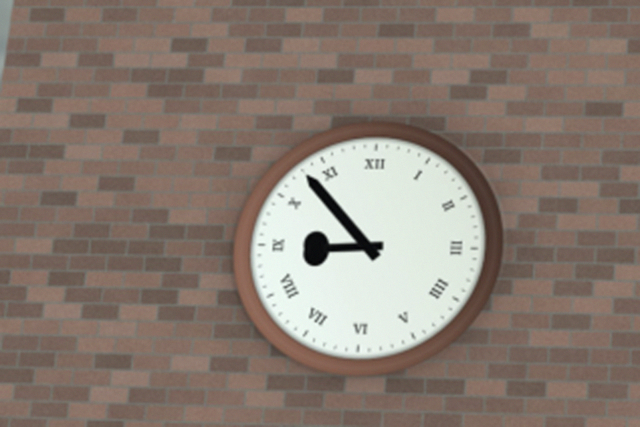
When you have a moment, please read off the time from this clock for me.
8:53
